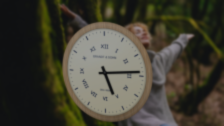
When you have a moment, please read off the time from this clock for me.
5:14
